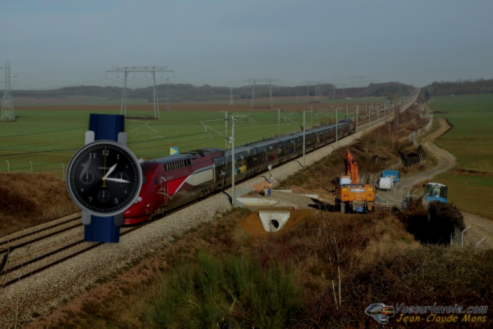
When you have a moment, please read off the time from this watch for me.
1:16
